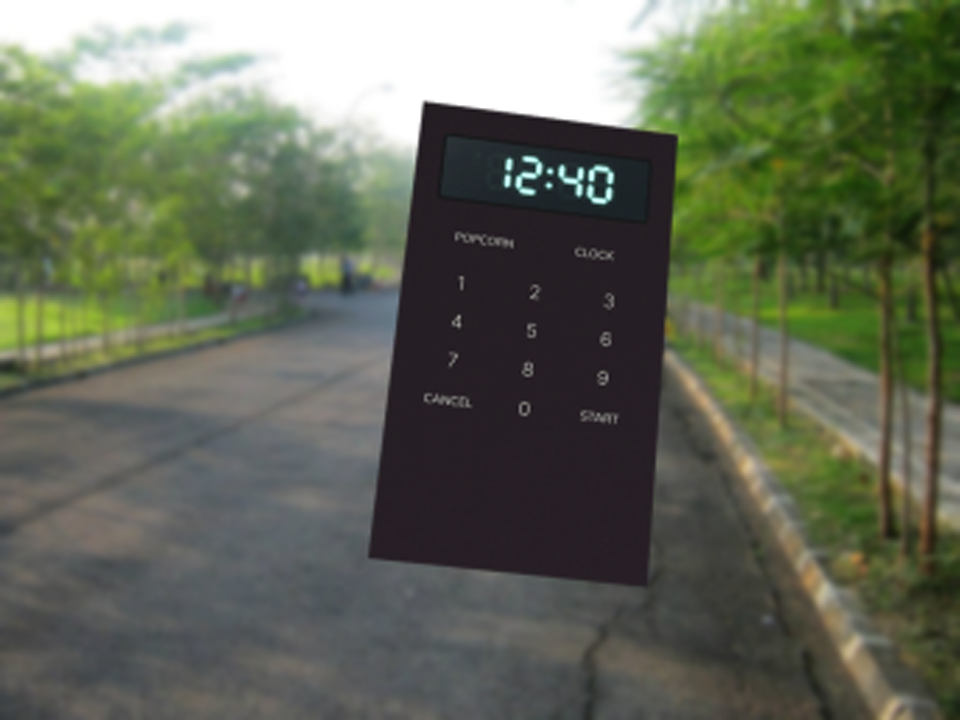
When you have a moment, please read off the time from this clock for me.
12:40
